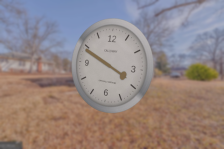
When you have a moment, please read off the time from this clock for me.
3:49
